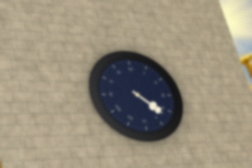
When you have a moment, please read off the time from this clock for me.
4:22
